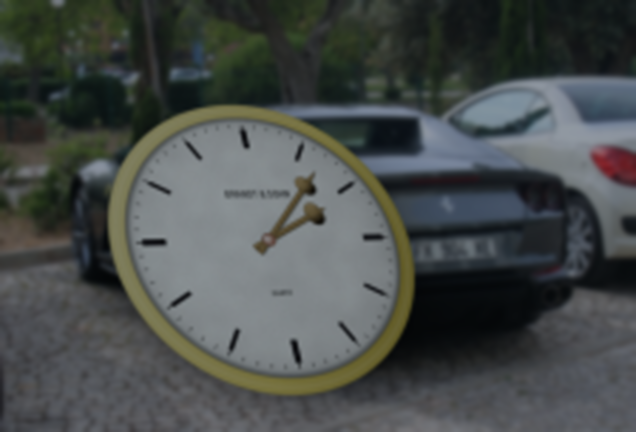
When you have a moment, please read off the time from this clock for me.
2:07
